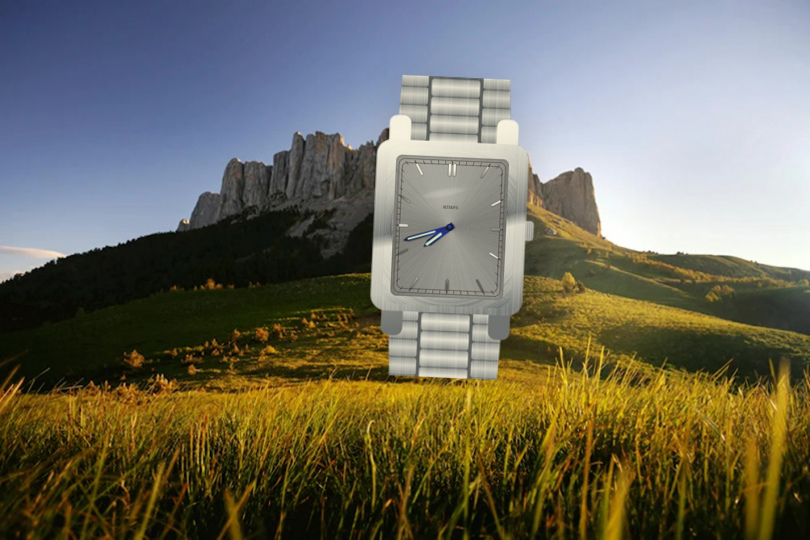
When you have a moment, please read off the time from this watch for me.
7:42
